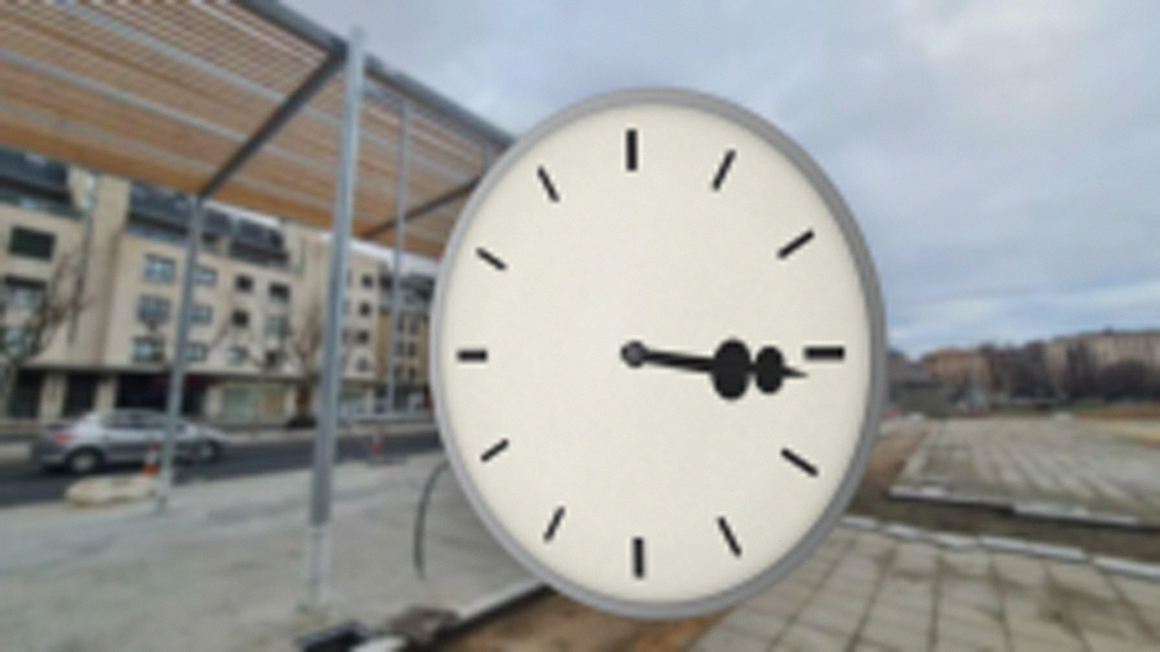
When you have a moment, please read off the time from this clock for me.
3:16
